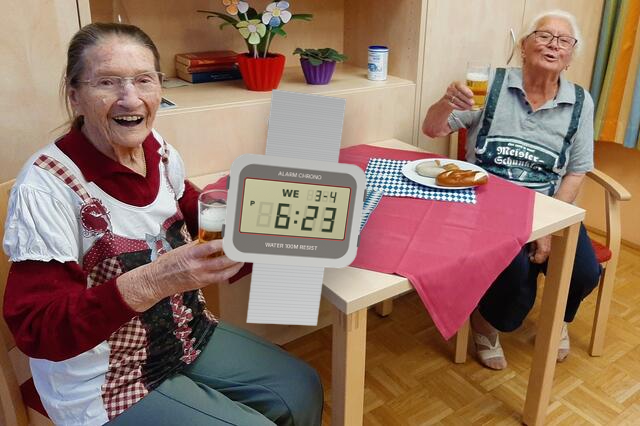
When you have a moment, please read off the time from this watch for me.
6:23
